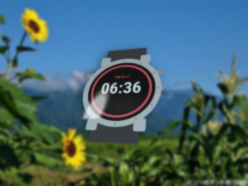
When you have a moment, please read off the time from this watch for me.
6:36
